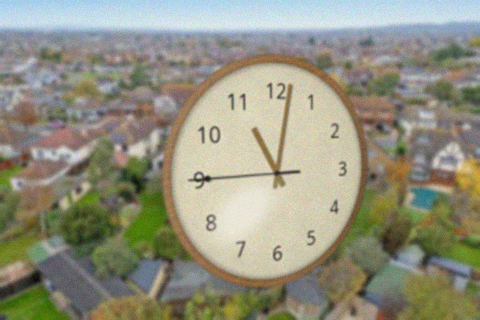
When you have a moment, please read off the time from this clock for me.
11:01:45
